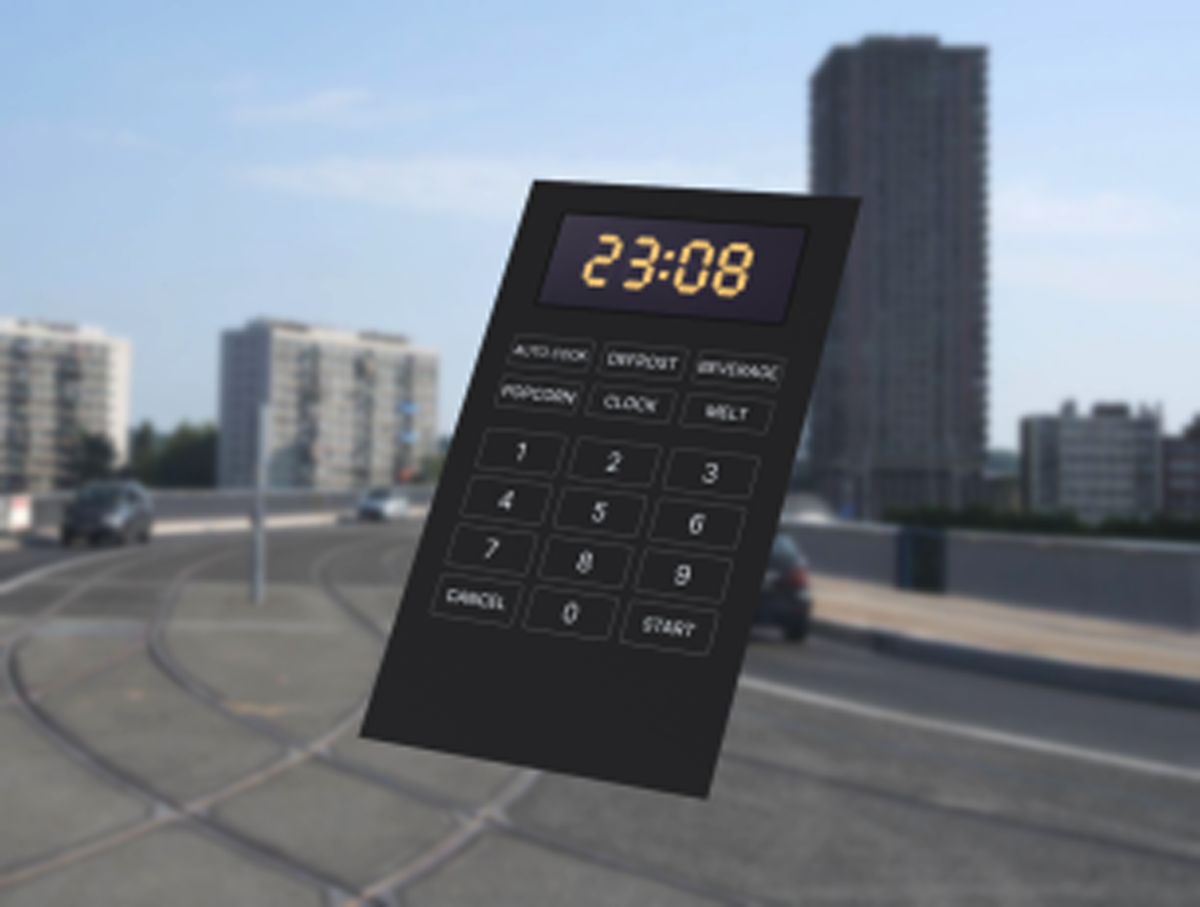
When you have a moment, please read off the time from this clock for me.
23:08
